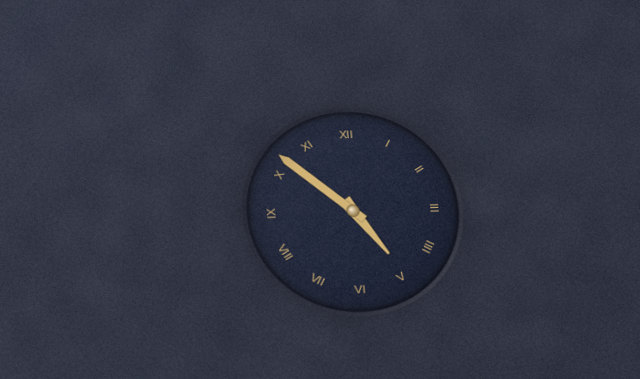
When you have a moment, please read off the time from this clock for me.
4:52
